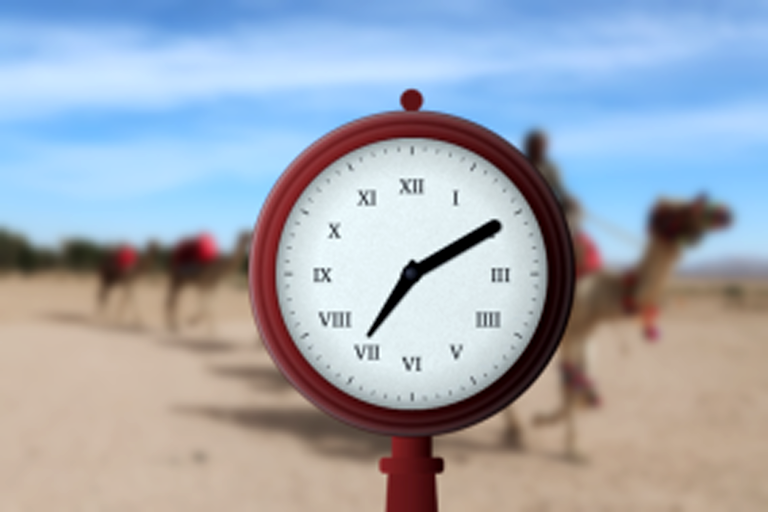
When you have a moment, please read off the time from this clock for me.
7:10
